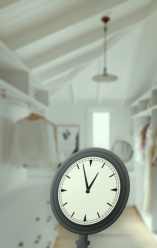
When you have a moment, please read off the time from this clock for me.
12:57
